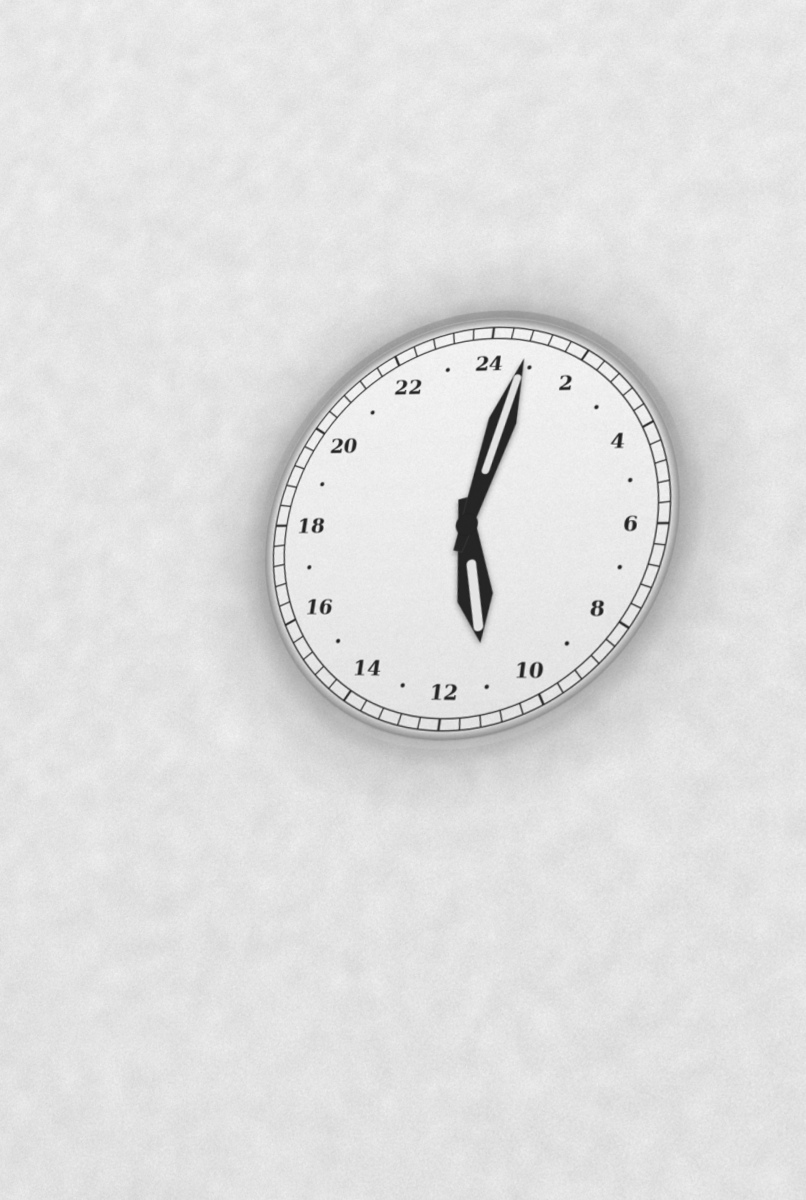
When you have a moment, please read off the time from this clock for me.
11:02
